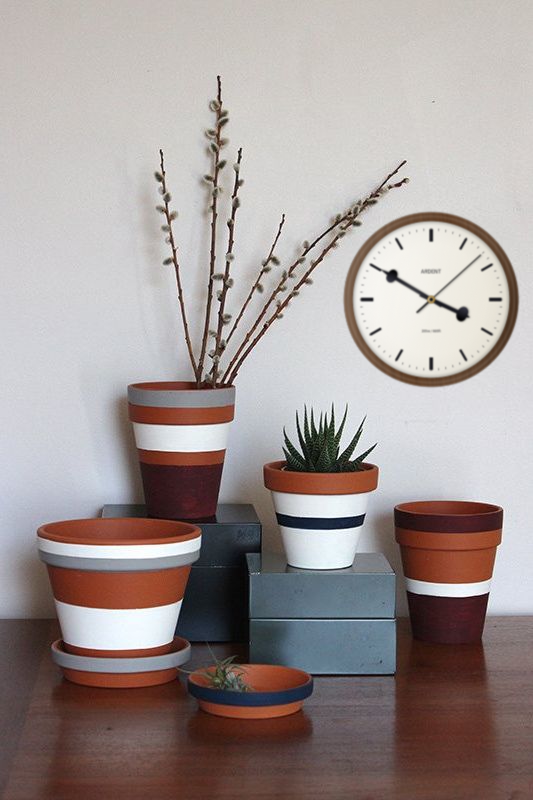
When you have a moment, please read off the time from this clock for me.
3:50:08
